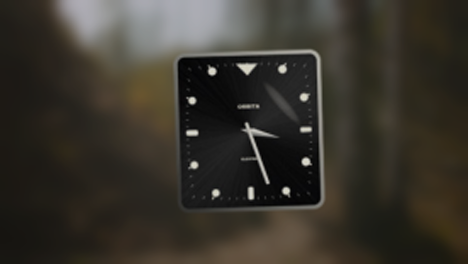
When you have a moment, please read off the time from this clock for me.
3:27
